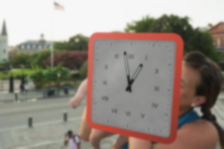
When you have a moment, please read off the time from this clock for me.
12:58
